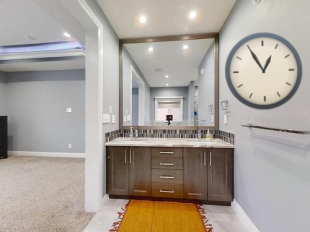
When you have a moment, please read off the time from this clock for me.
12:55
